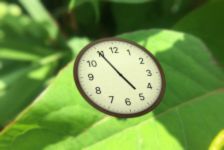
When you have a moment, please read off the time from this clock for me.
4:55
